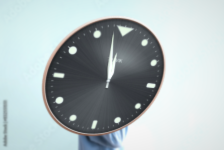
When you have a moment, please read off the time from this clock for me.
11:58
